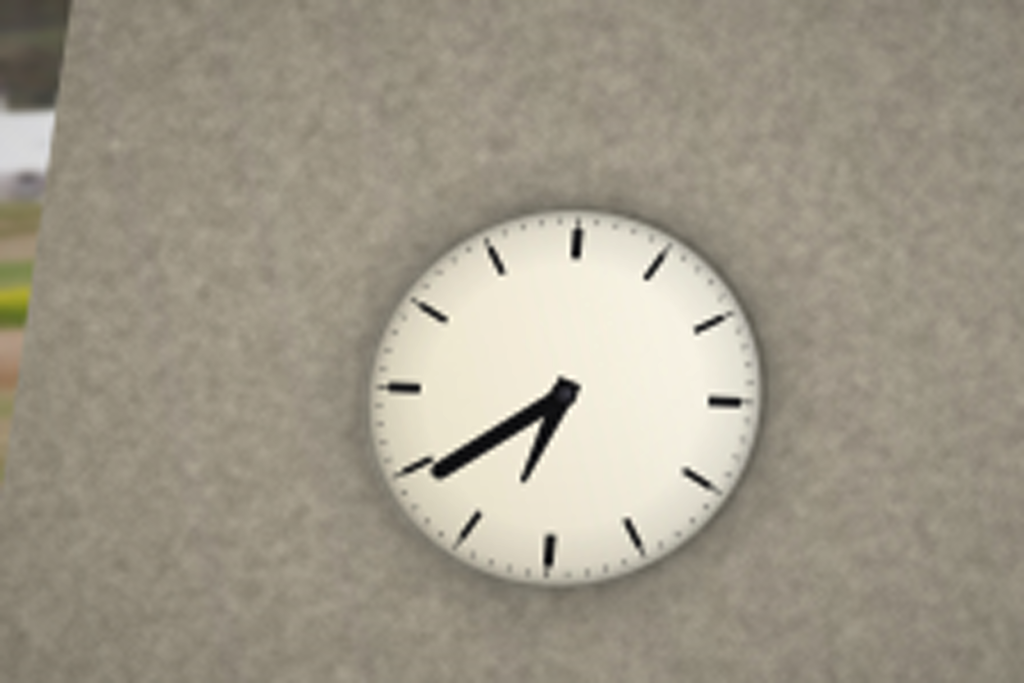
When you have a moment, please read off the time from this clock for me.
6:39
